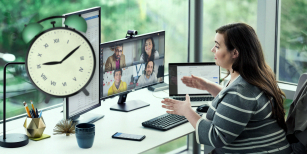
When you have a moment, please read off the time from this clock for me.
9:10
